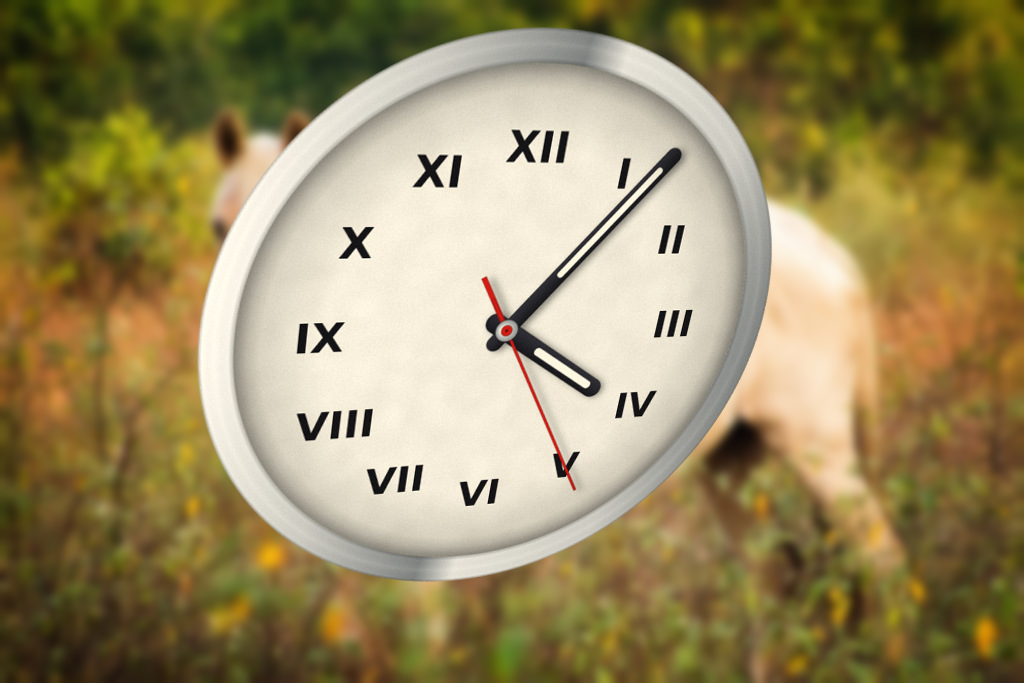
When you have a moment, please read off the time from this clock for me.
4:06:25
